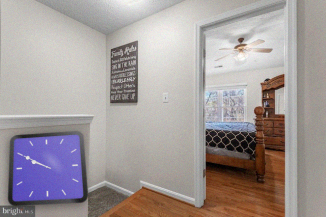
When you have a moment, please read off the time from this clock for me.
9:50
